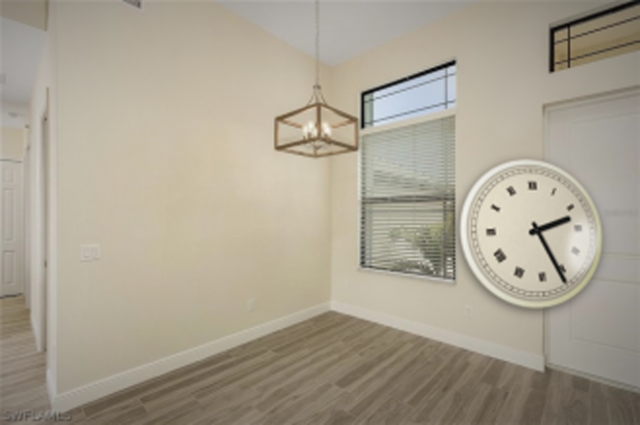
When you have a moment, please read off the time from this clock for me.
2:26
